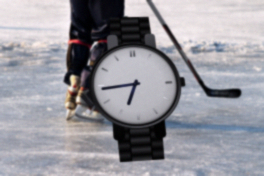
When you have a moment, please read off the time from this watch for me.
6:44
